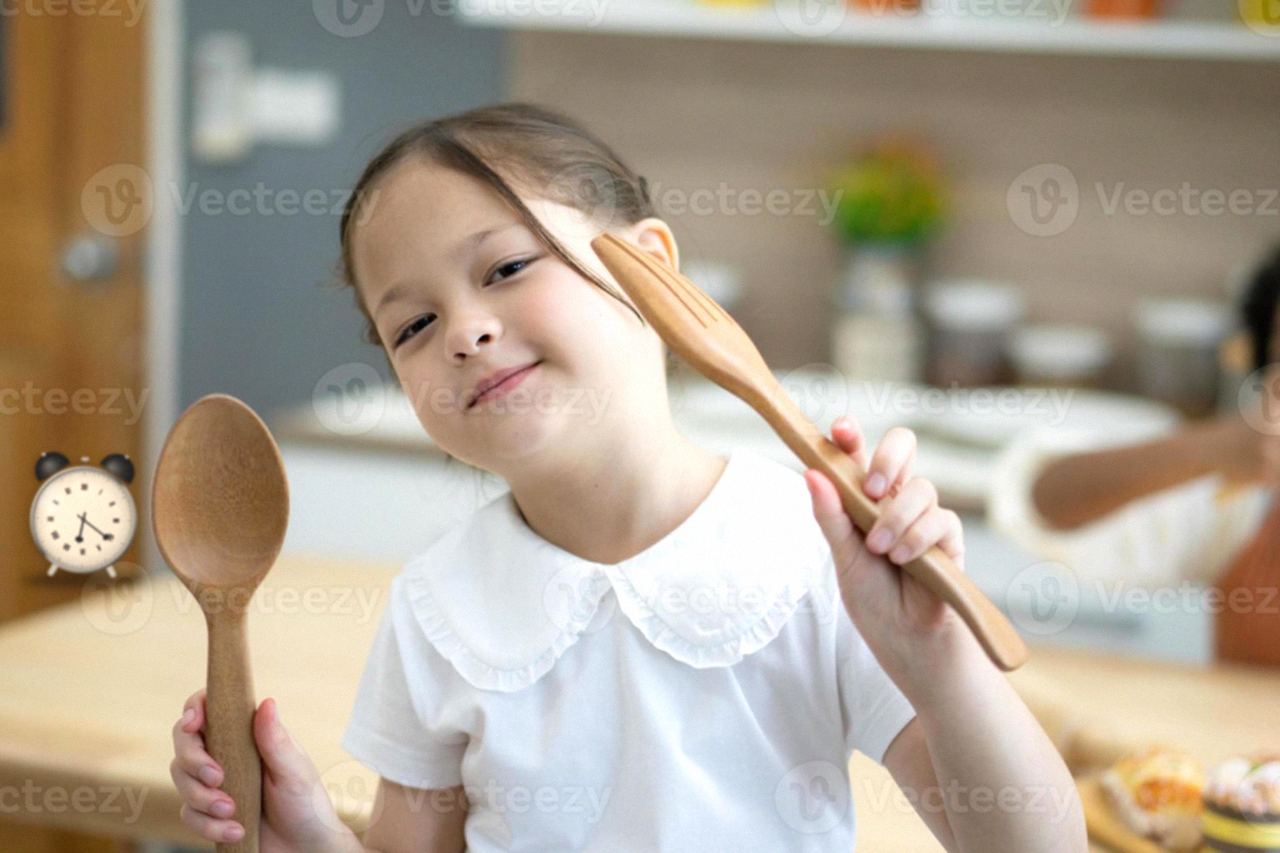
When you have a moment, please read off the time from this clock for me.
6:21
